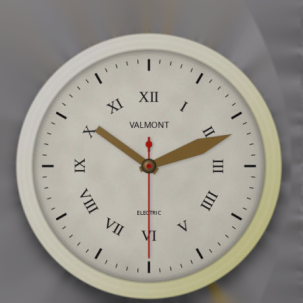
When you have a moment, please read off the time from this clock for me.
10:11:30
